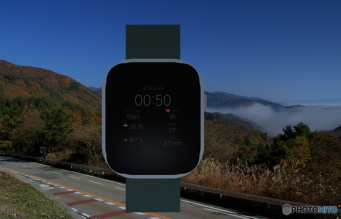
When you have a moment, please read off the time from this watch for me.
0:50
